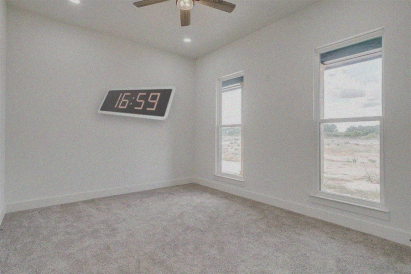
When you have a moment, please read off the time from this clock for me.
16:59
